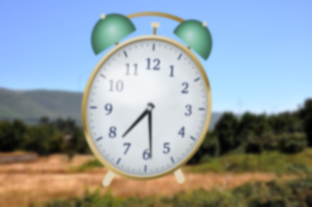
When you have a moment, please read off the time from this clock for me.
7:29
